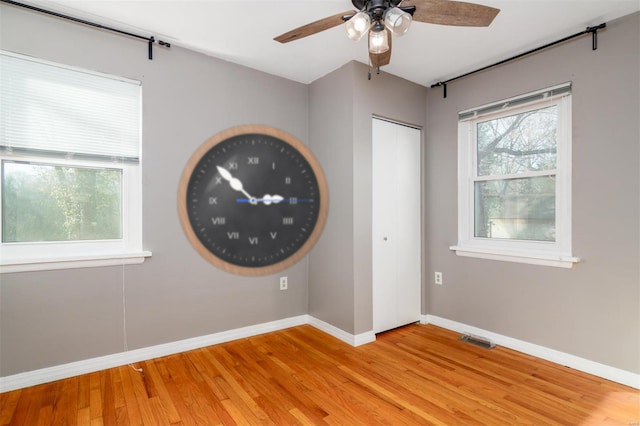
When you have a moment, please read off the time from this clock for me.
2:52:15
